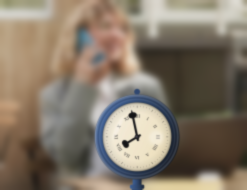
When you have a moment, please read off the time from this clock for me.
7:58
